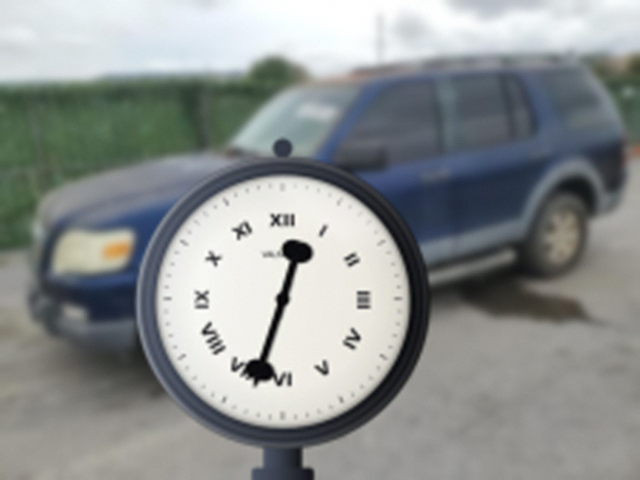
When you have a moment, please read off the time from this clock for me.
12:33
